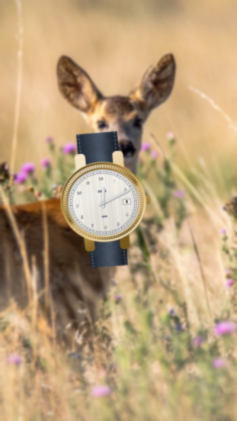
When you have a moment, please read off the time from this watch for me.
12:11
